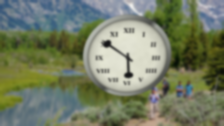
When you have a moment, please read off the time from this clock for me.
5:51
